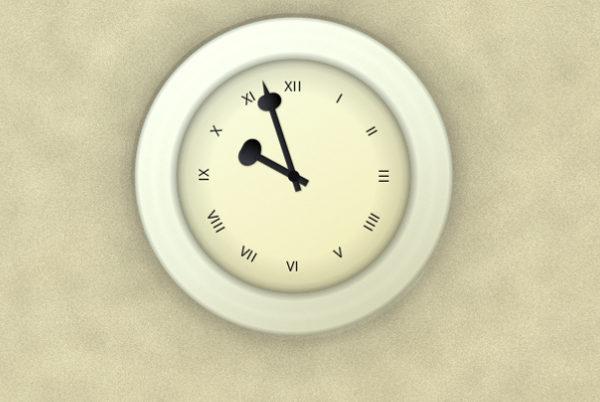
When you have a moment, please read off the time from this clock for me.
9:57
